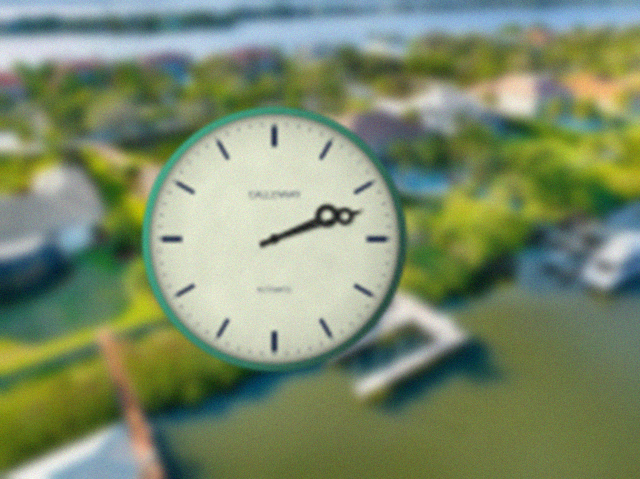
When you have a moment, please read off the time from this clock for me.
2:12
